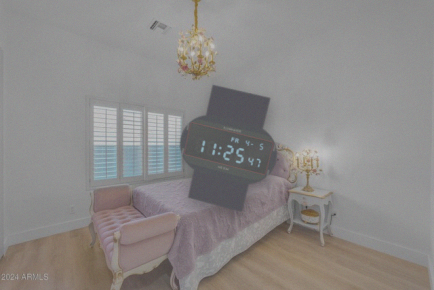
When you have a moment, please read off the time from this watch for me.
11:25:47
